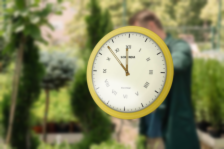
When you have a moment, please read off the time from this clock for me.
11:53
